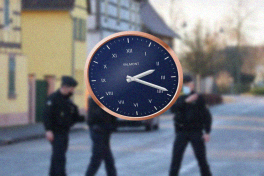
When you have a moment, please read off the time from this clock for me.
2:19
